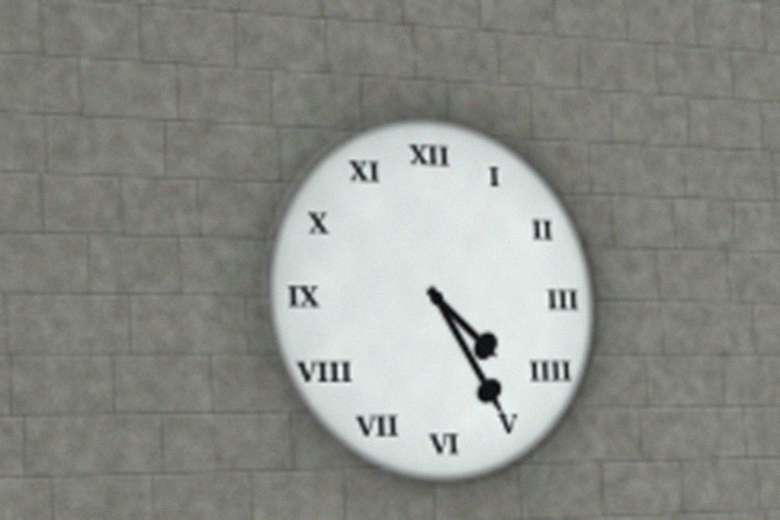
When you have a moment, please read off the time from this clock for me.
4:25
